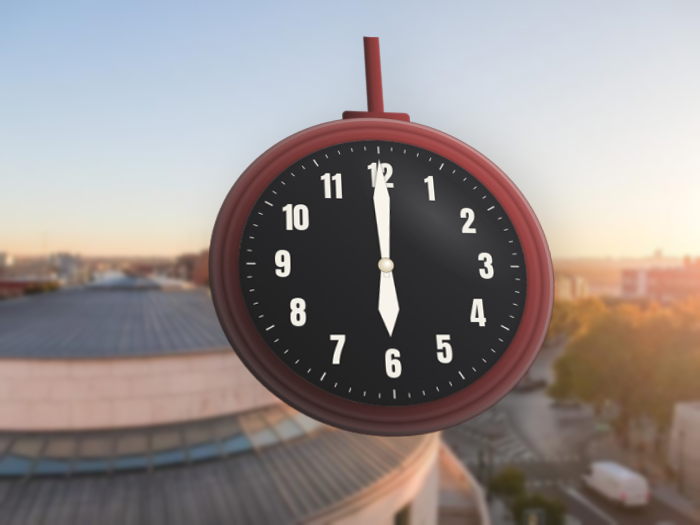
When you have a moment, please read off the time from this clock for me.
6:00
